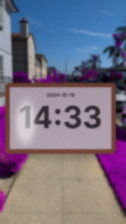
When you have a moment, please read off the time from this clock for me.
14:33
